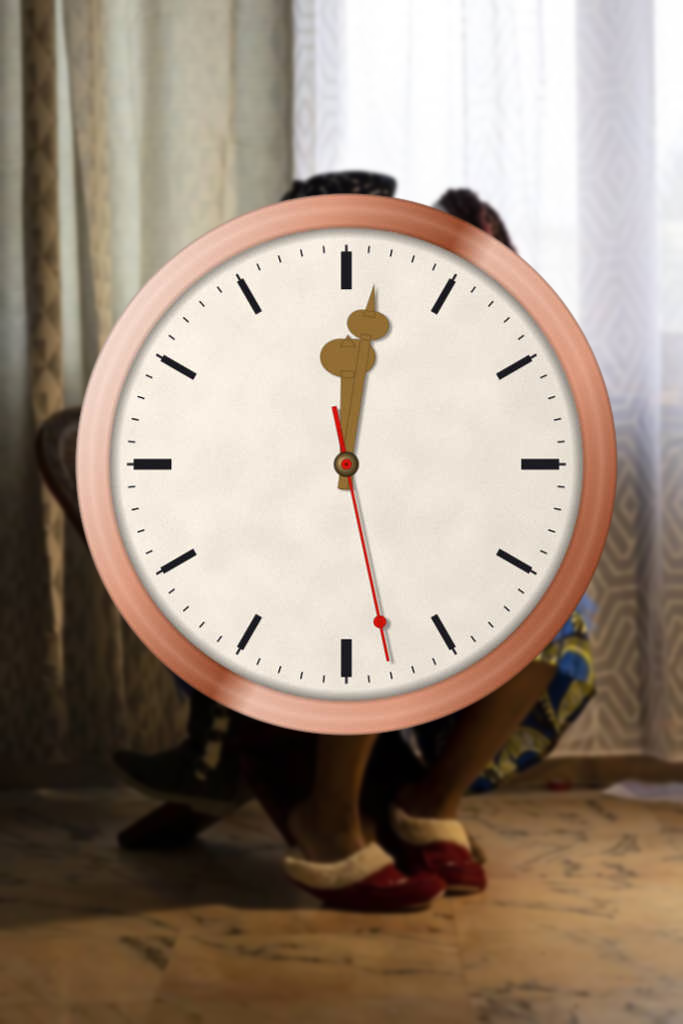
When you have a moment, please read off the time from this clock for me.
12:01:28
